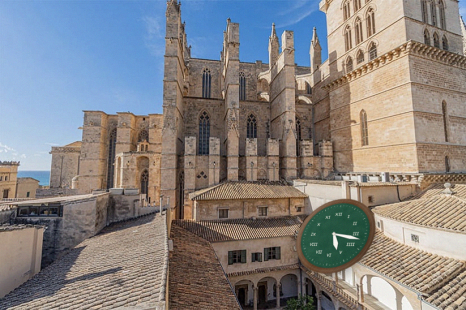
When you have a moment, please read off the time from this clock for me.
5:17
